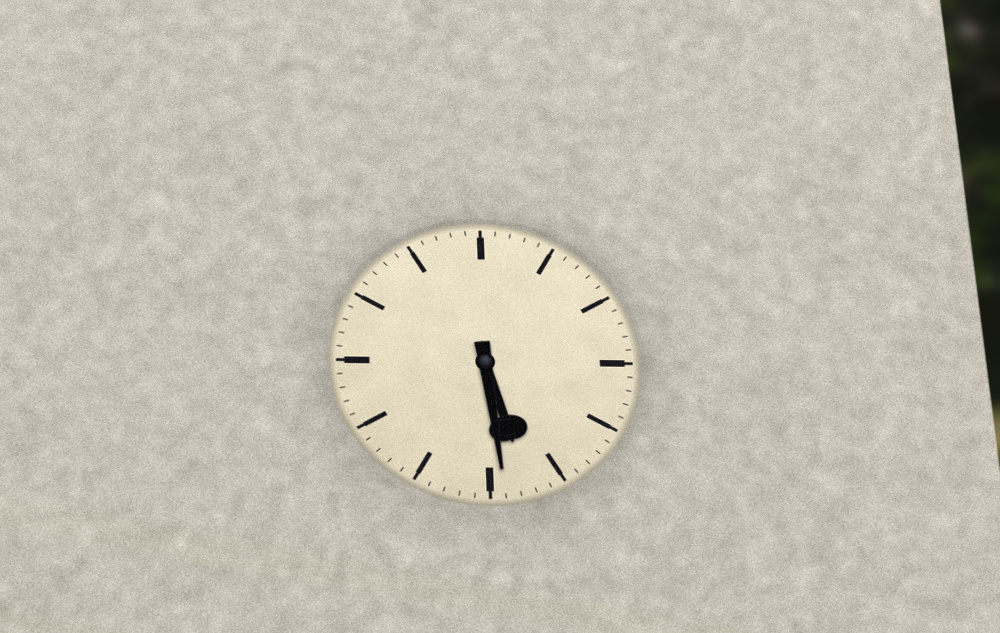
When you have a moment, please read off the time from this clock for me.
5:29
